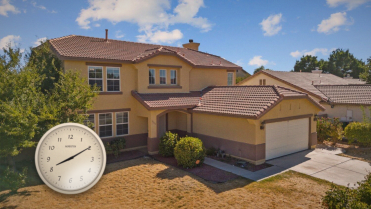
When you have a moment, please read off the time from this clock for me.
8:10
